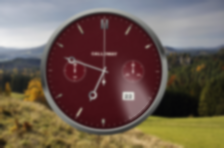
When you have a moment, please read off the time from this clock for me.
6:48
